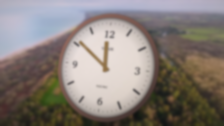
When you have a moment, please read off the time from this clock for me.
11:51
